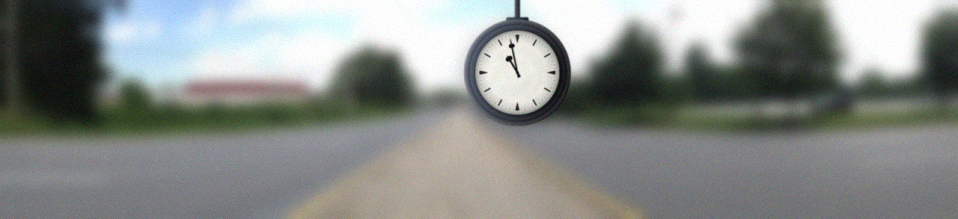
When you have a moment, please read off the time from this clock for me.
10:58
